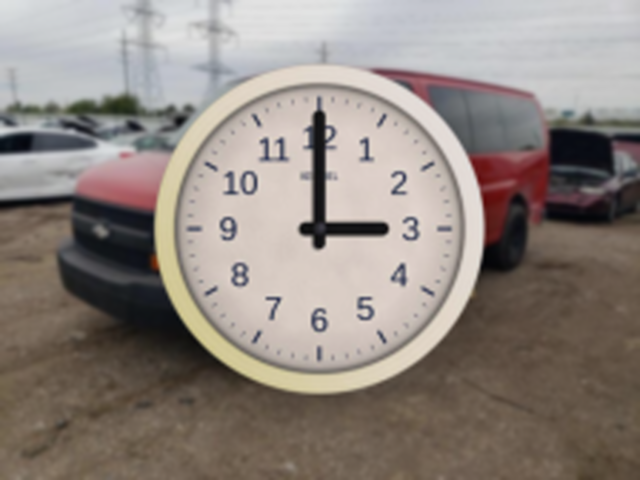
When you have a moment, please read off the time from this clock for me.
3:00
